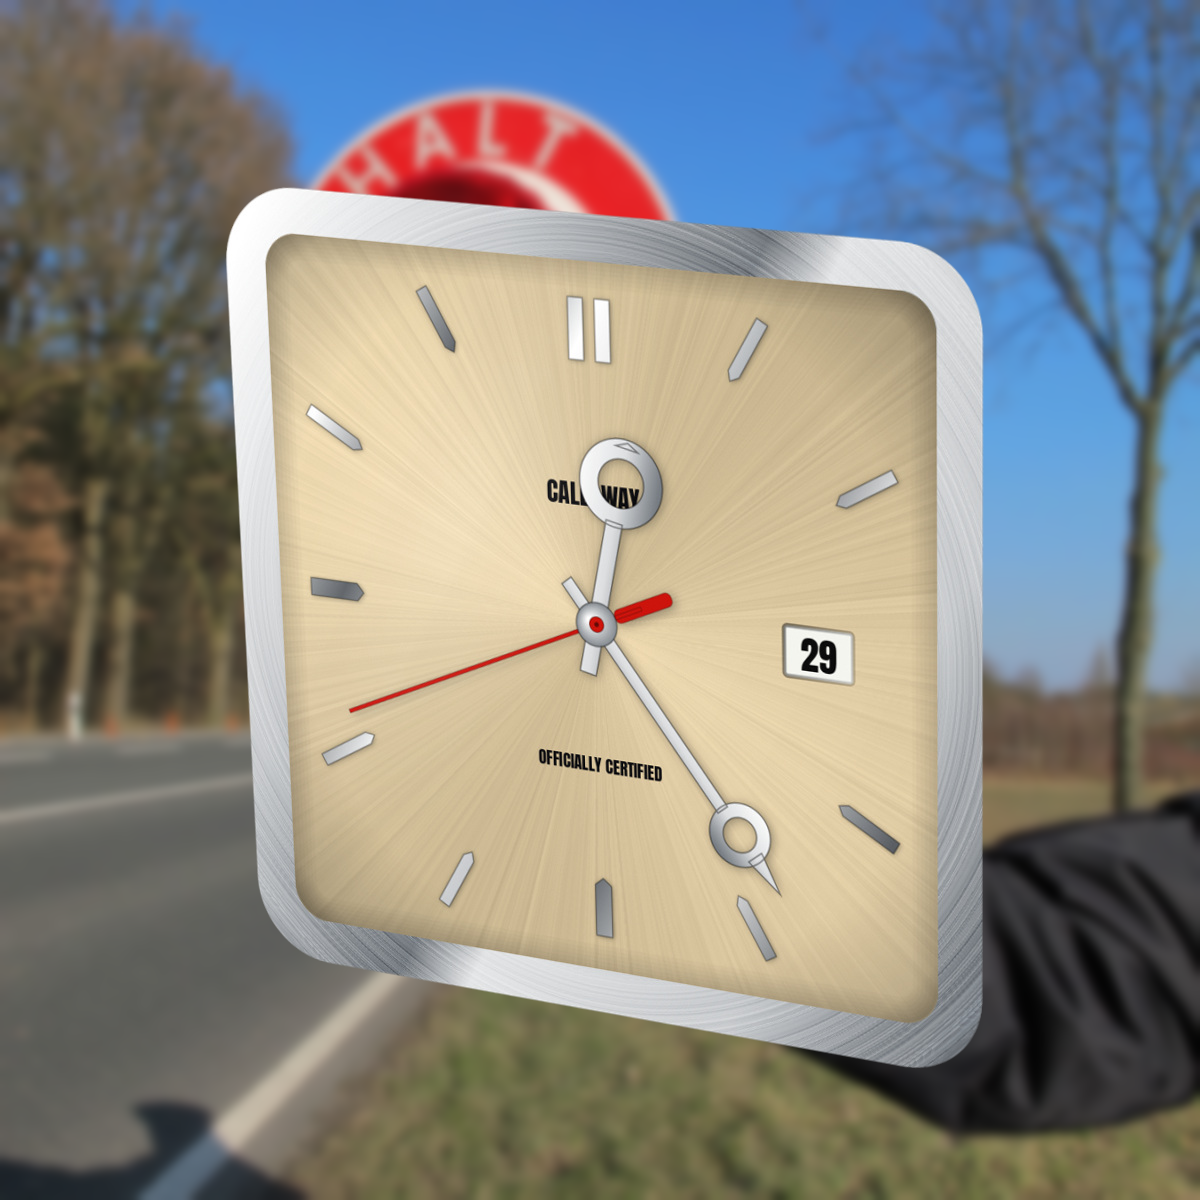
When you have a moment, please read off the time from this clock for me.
12:23:41
